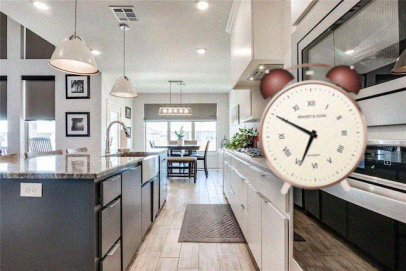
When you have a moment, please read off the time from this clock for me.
6:50
